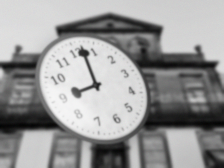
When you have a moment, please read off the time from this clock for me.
9:02
